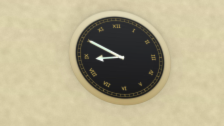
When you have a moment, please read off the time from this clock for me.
8:50
